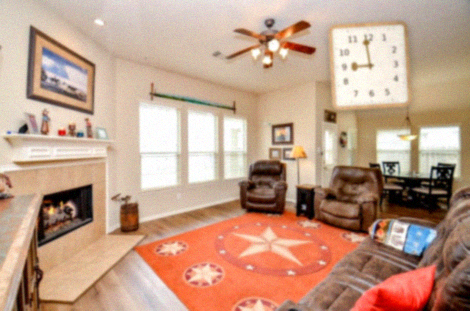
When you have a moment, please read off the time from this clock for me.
8:59
